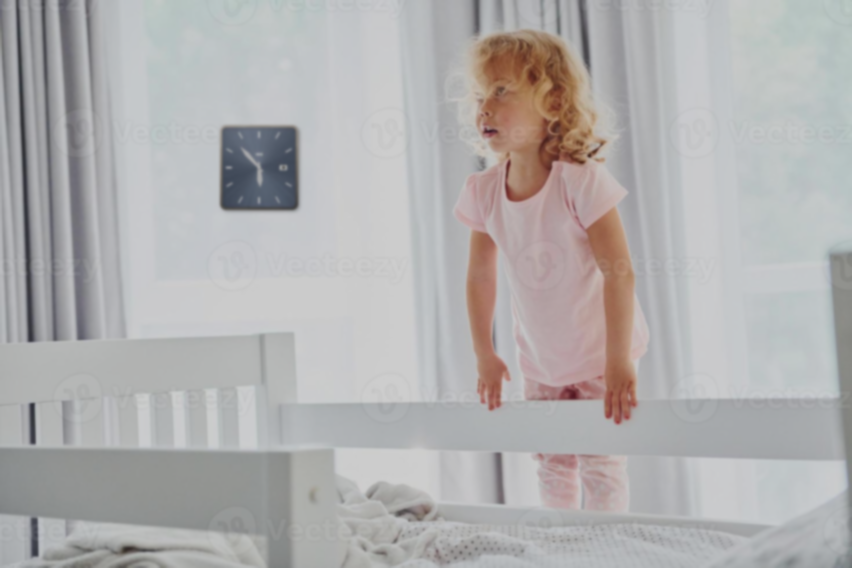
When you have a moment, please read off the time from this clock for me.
5:53
